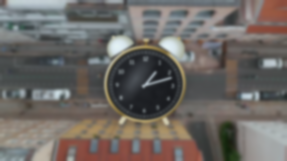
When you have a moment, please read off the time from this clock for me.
1:12
